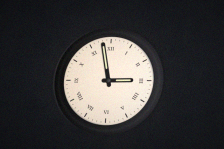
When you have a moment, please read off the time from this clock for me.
2:58
